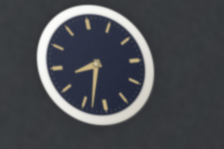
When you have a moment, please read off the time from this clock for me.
8:33
